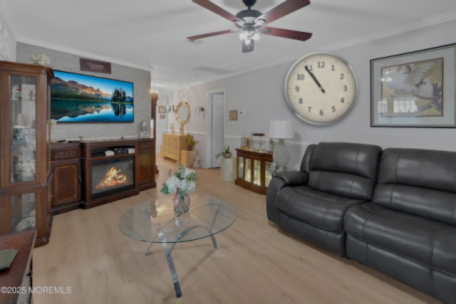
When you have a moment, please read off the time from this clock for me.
10:54
